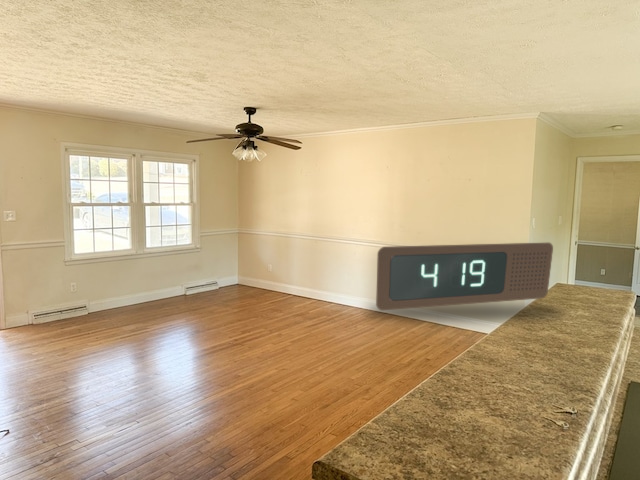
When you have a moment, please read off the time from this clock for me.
4:19
